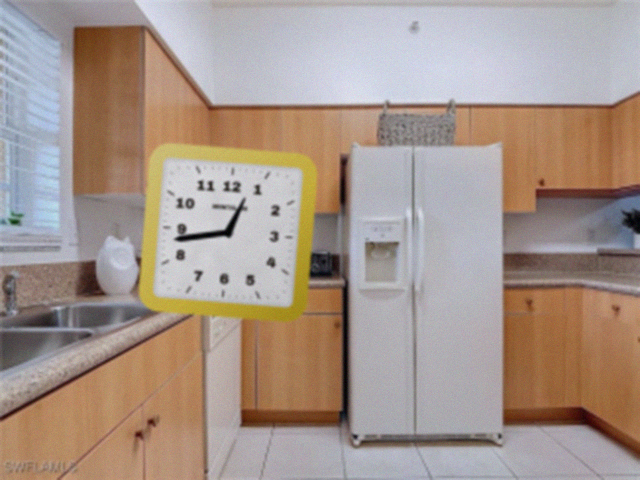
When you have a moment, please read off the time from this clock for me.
12:43
